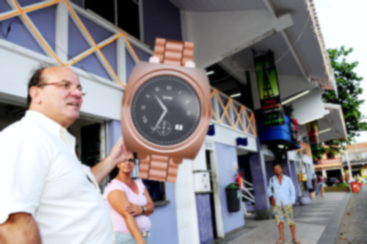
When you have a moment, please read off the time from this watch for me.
10:34
